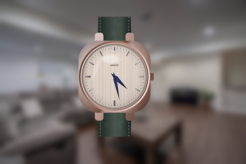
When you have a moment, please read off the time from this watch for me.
4:28
